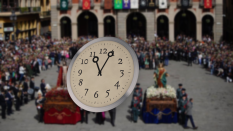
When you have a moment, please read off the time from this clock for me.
11:04
